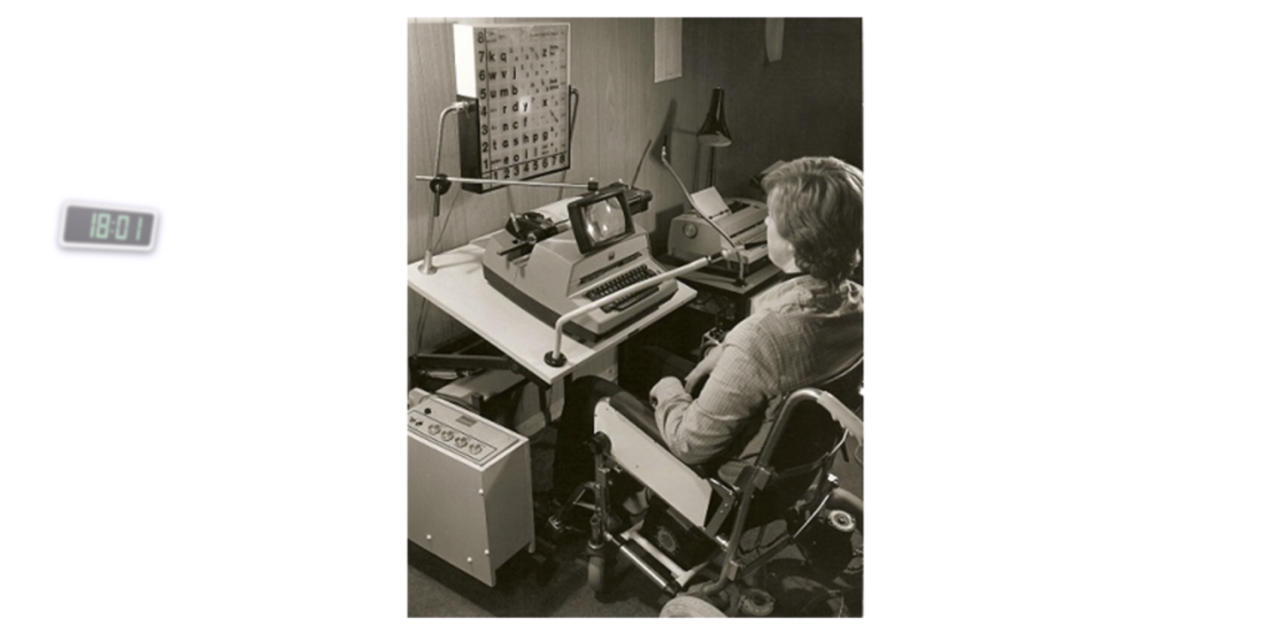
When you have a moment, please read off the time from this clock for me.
18:01
